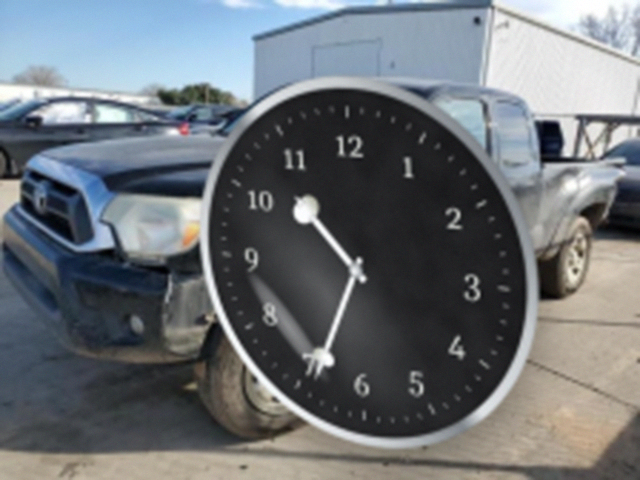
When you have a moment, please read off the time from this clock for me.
10:34
